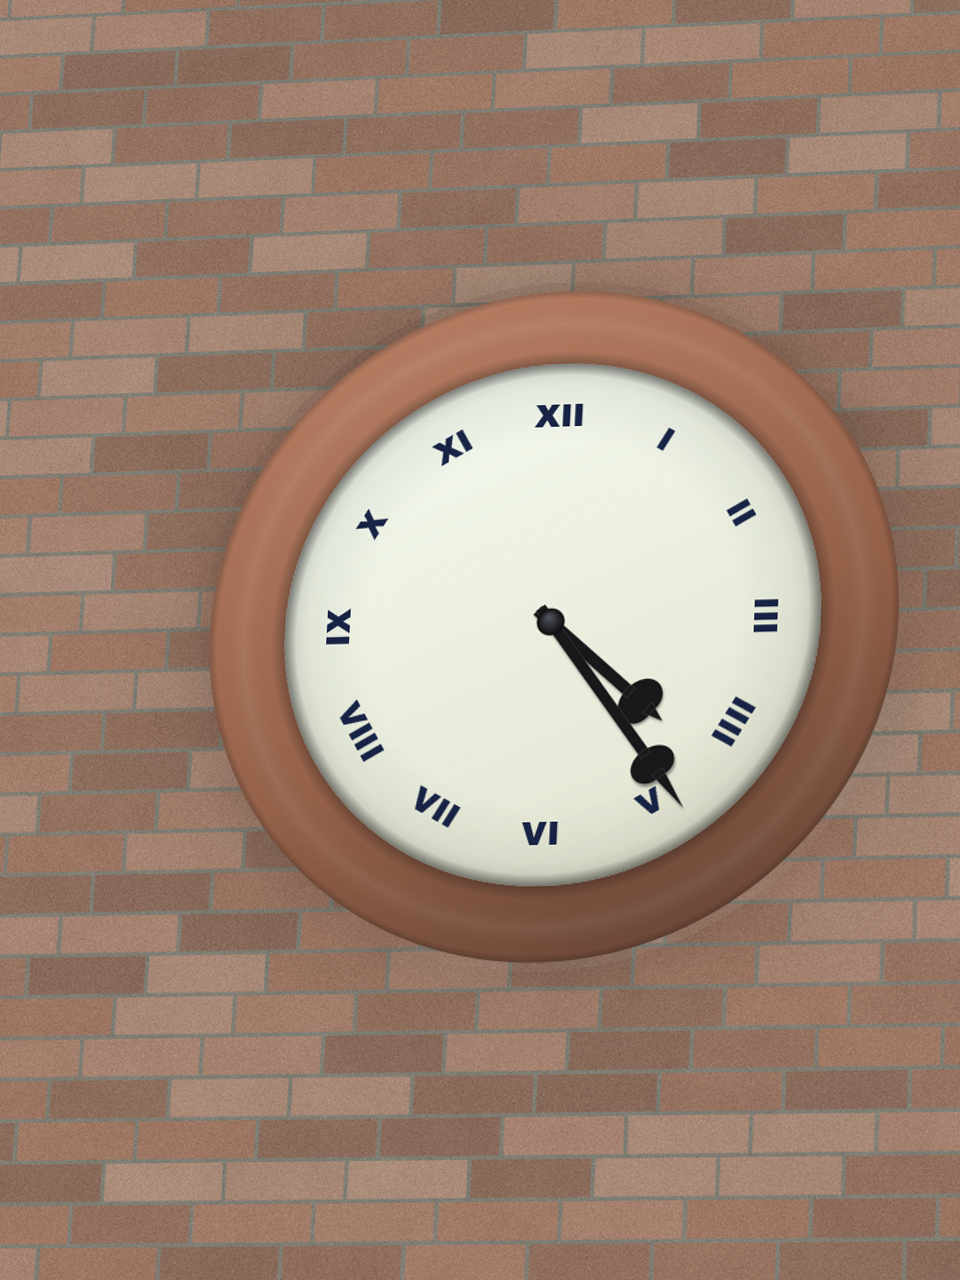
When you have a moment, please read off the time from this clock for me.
4:24
